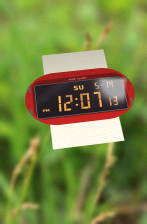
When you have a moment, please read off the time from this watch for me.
12:07:13
